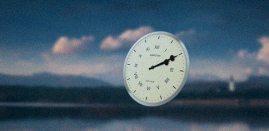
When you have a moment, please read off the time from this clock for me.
2:10
